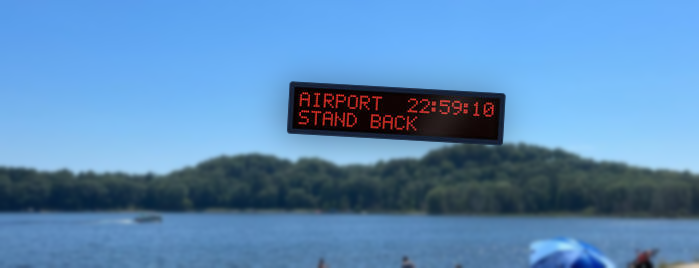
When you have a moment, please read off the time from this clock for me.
22:59:10
